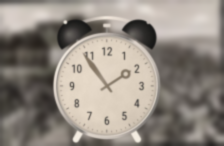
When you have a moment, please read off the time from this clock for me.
1:54
